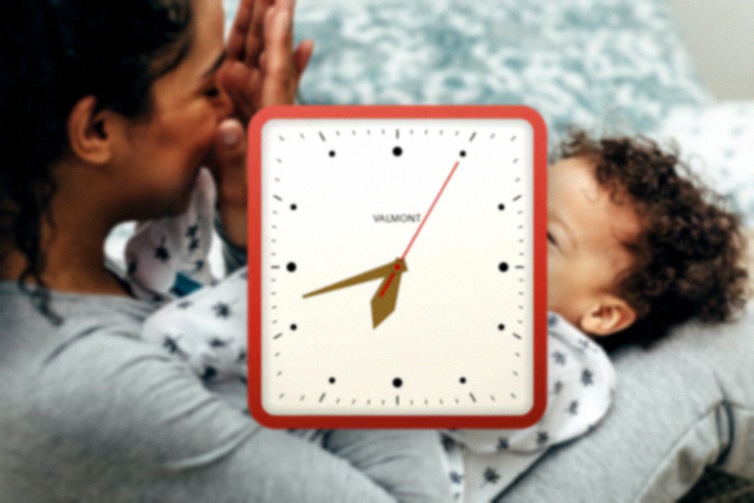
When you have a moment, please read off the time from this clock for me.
6:42:05
